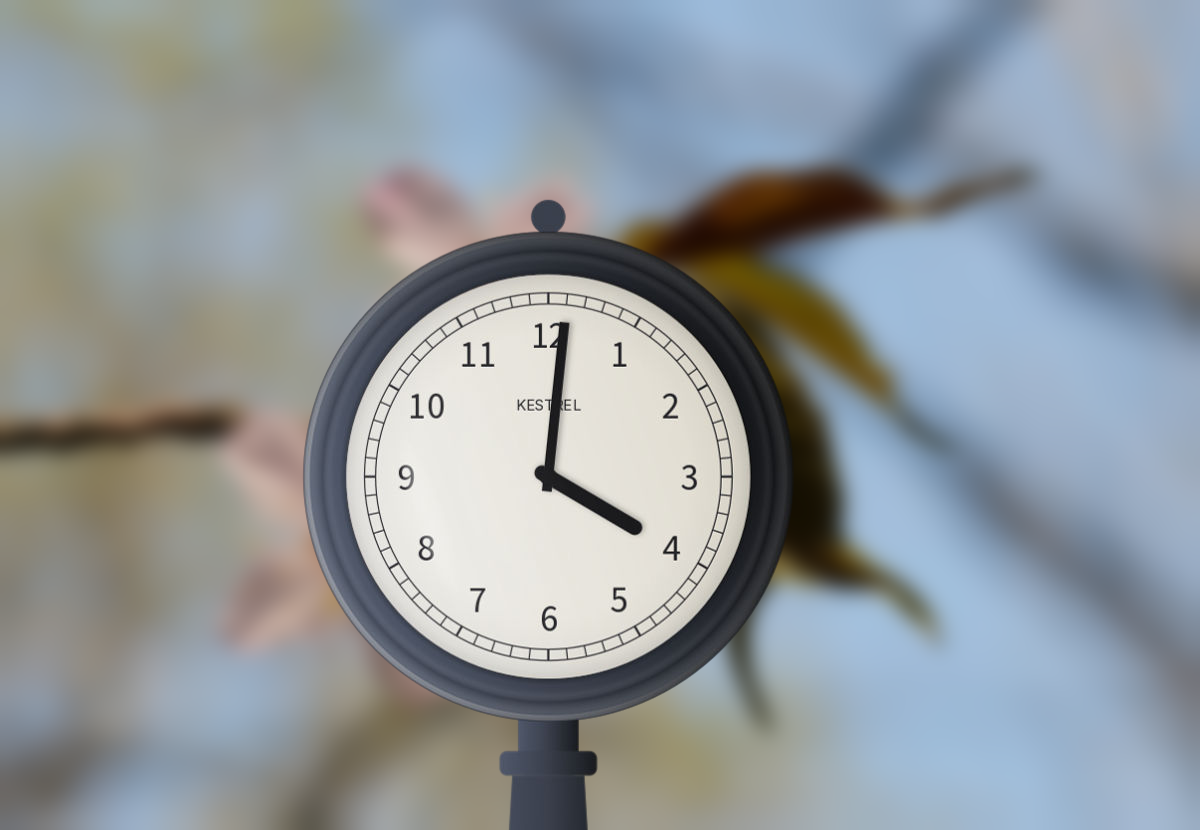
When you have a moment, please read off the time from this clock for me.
4:01
